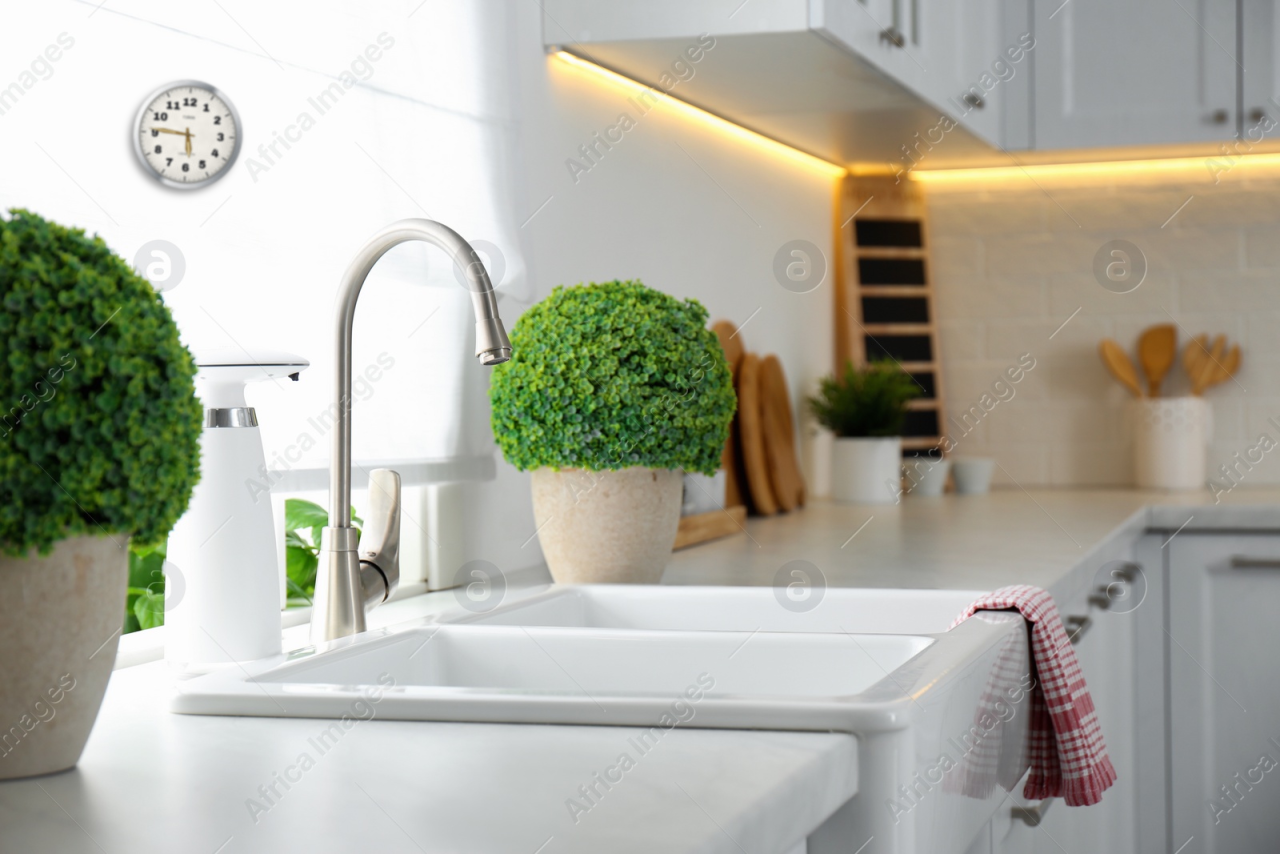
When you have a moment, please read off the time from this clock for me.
5:46
